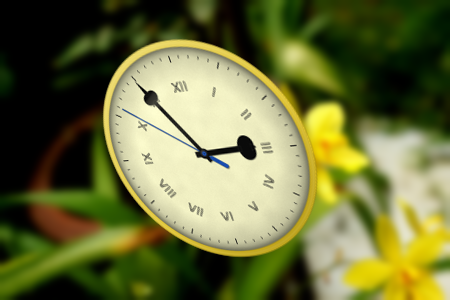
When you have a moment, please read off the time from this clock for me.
2:54:51
